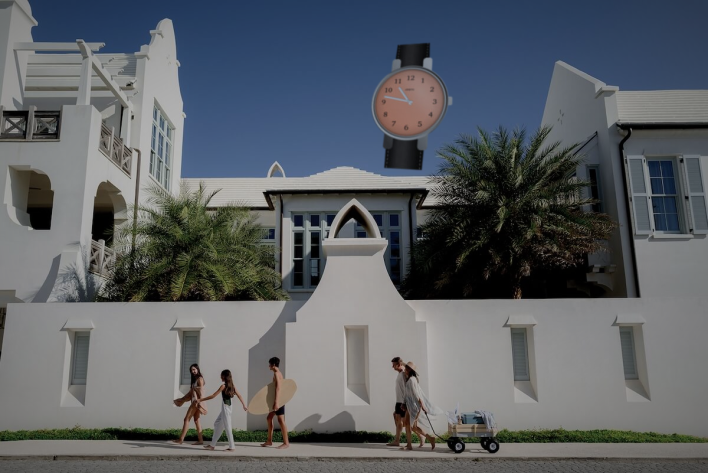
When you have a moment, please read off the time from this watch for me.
10:47
